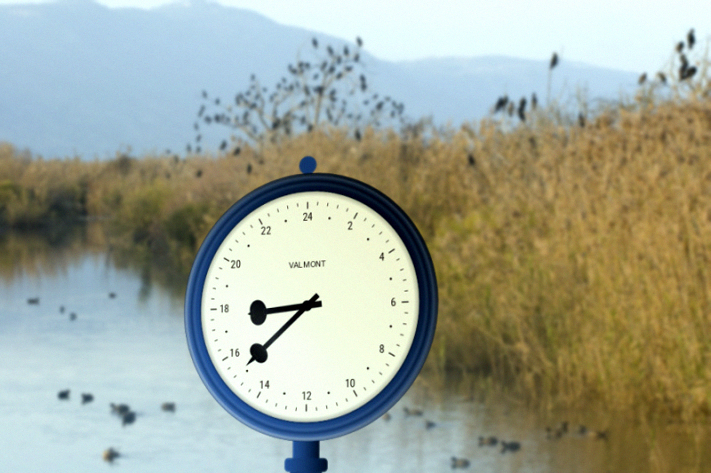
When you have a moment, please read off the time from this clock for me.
17:38
